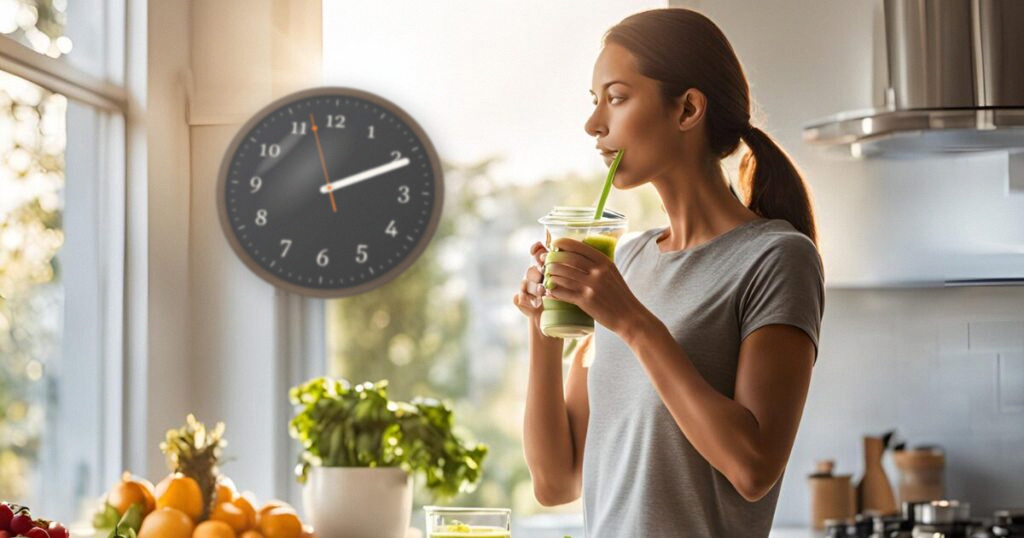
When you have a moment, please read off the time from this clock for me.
2:10:57
